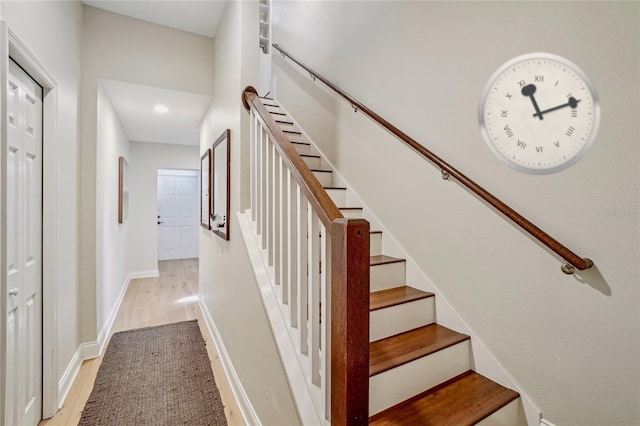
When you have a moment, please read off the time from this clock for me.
11:12
